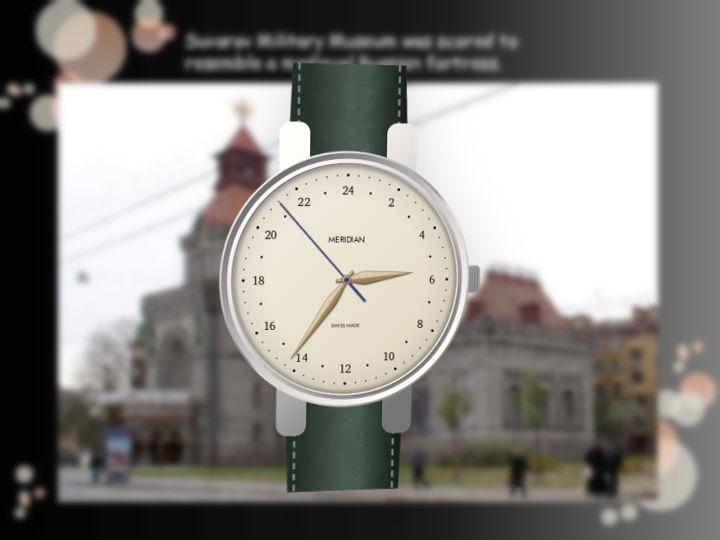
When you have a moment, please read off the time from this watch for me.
5:35:53
